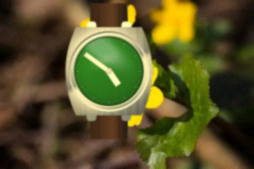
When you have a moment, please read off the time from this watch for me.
4:51
